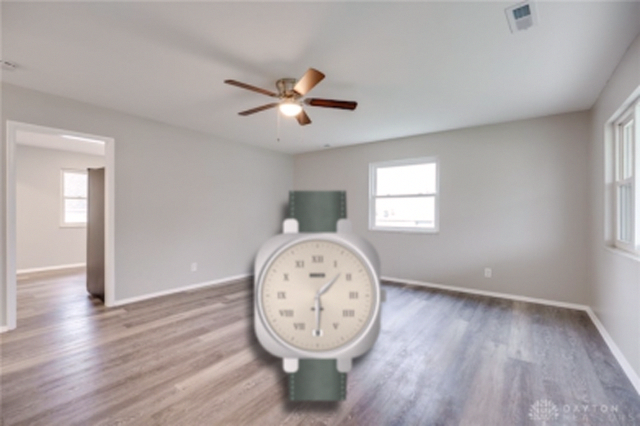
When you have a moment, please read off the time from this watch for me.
1:30
